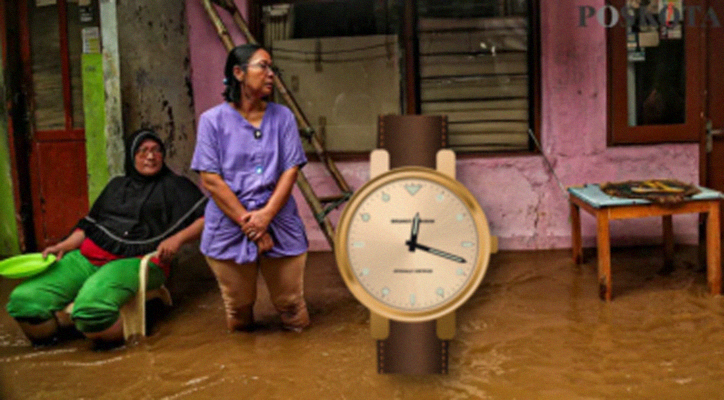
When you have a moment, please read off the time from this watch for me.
12:18
